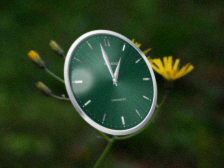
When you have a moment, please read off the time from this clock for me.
12:58
